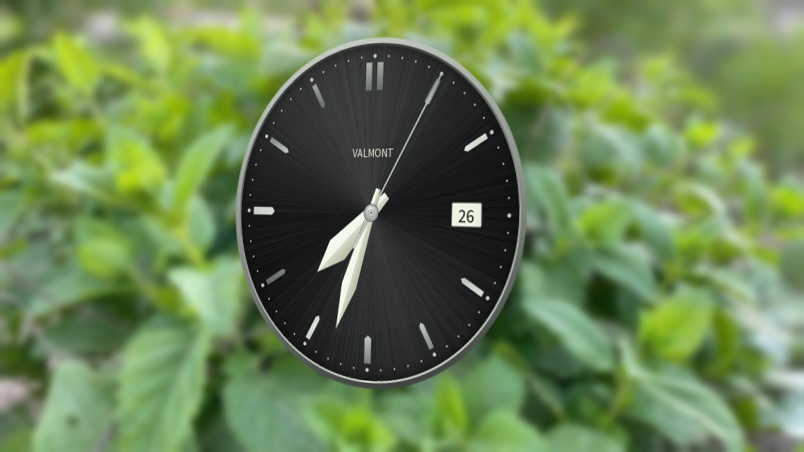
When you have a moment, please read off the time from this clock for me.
7:33:05
